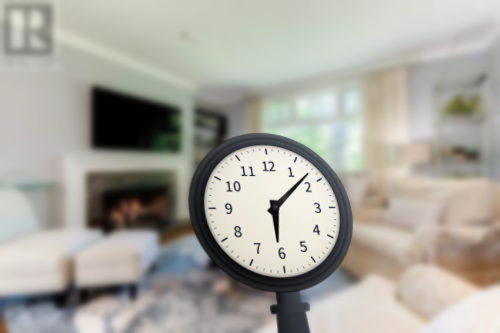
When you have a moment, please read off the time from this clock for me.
6:08
